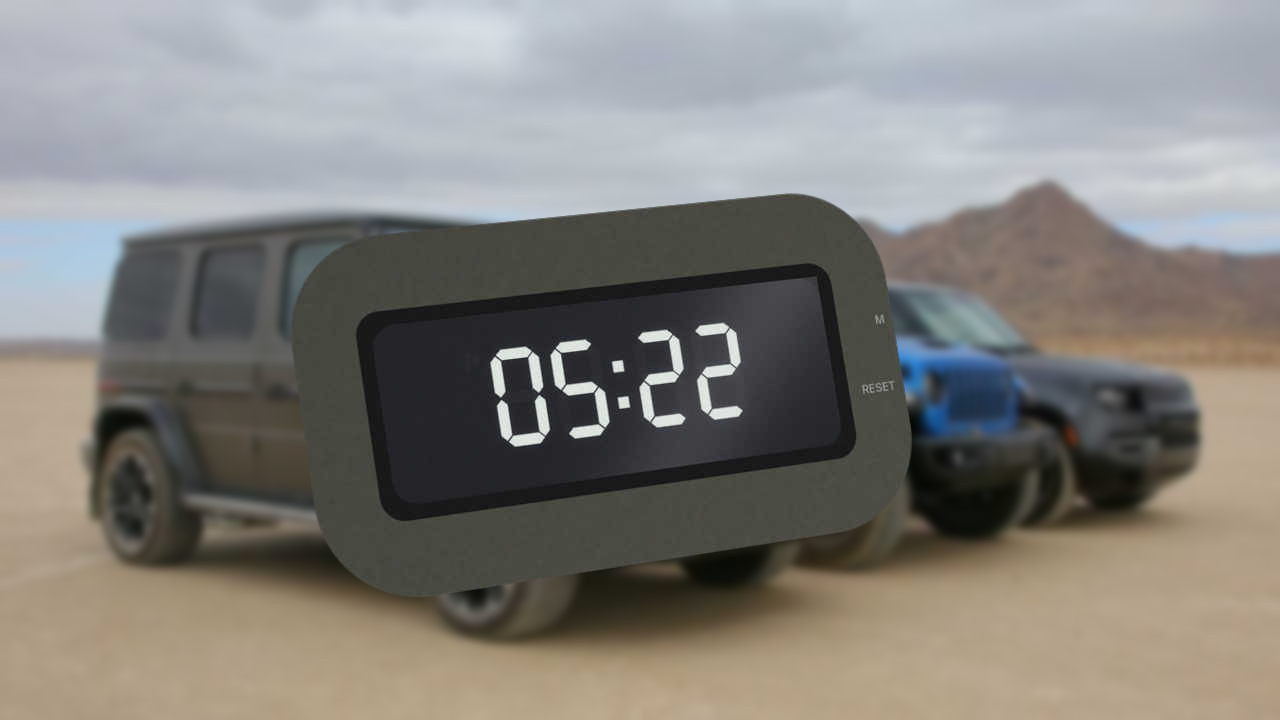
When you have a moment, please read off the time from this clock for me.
5:22
